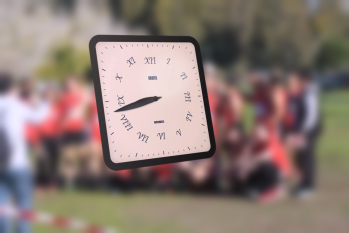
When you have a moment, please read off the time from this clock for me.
8:43
